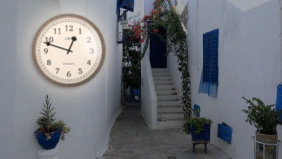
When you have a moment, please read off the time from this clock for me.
12:48
